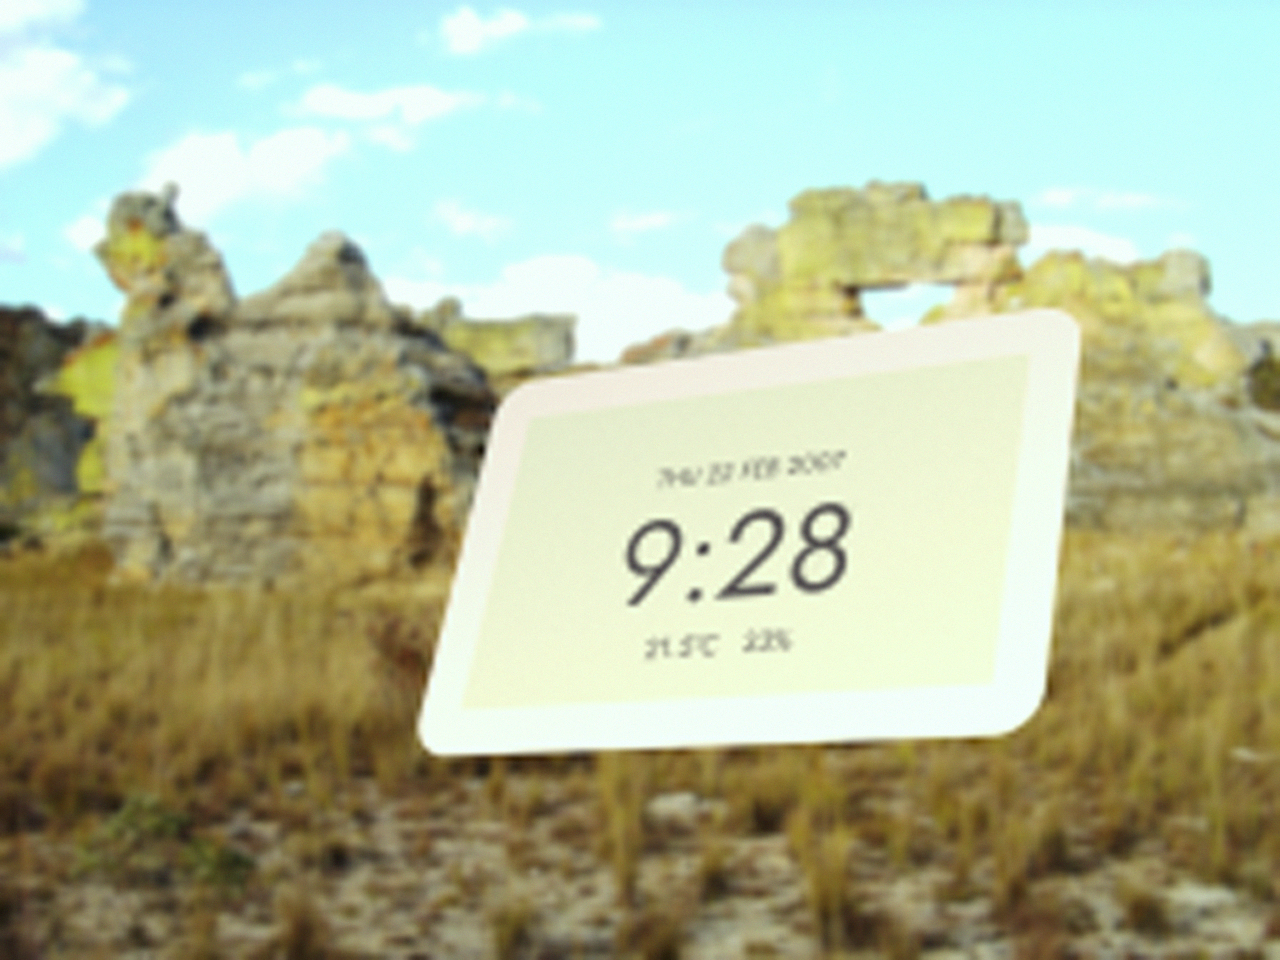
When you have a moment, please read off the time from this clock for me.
9:28
